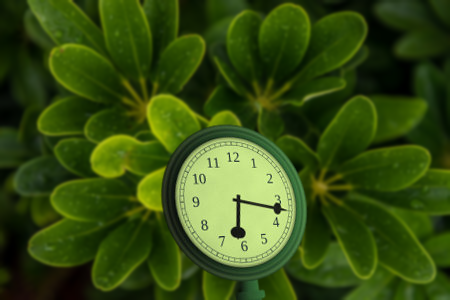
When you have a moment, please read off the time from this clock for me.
6:17
